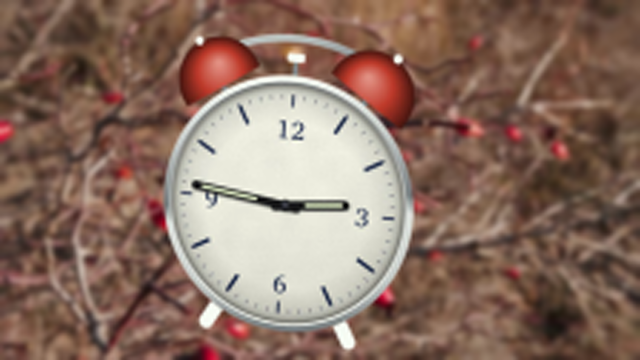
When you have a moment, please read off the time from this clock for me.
2:46
